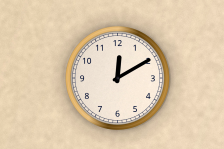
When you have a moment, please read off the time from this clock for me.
12:10
